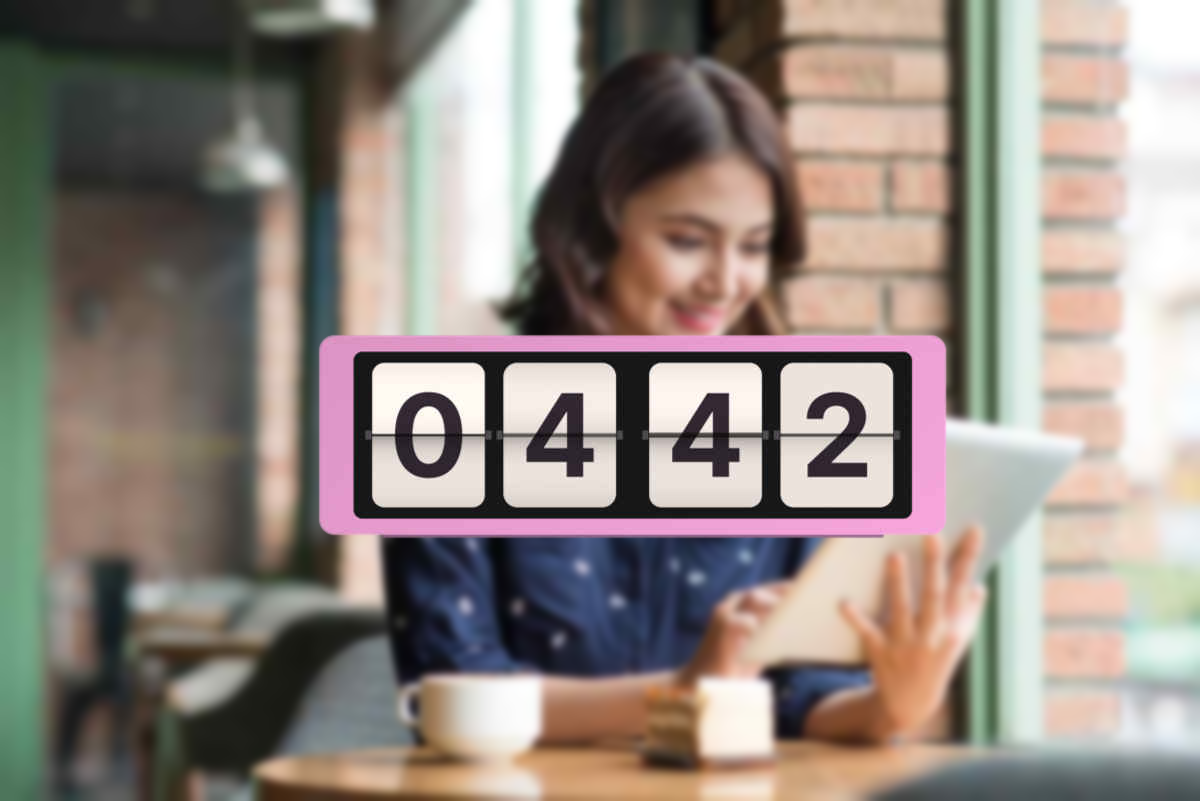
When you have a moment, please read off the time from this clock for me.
4:42
